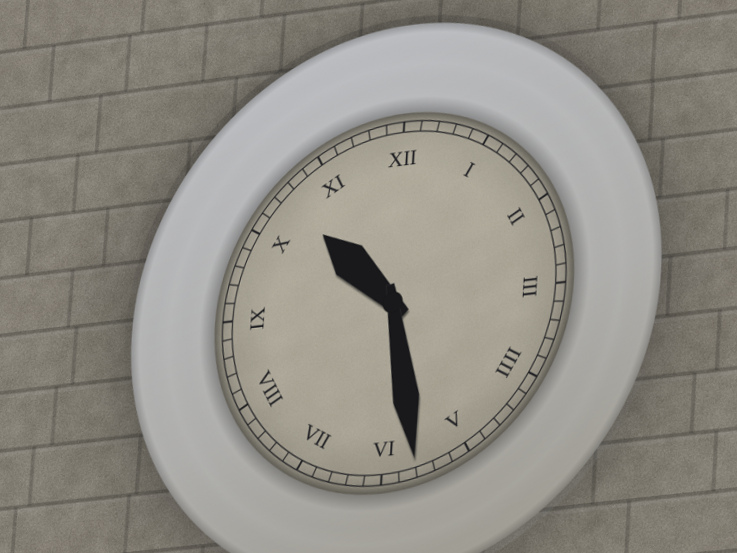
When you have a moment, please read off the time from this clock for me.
10:28
